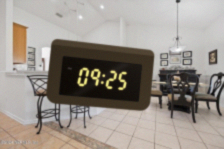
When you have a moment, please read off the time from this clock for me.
9:25
